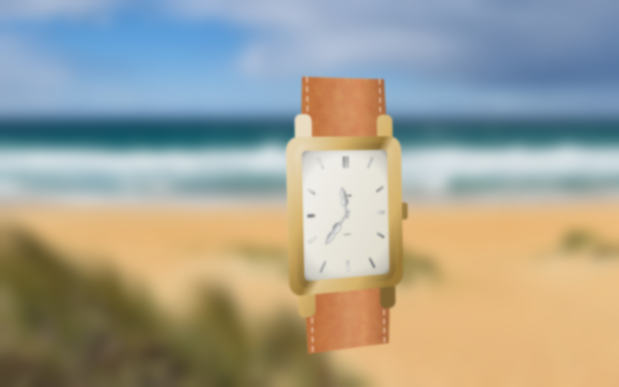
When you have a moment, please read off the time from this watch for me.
11:37
